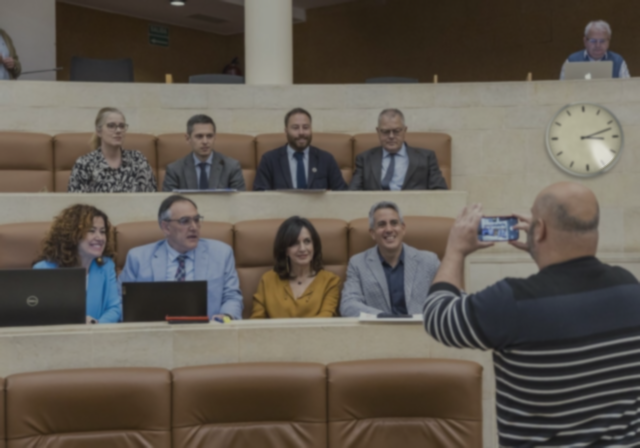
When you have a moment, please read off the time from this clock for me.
3:12
